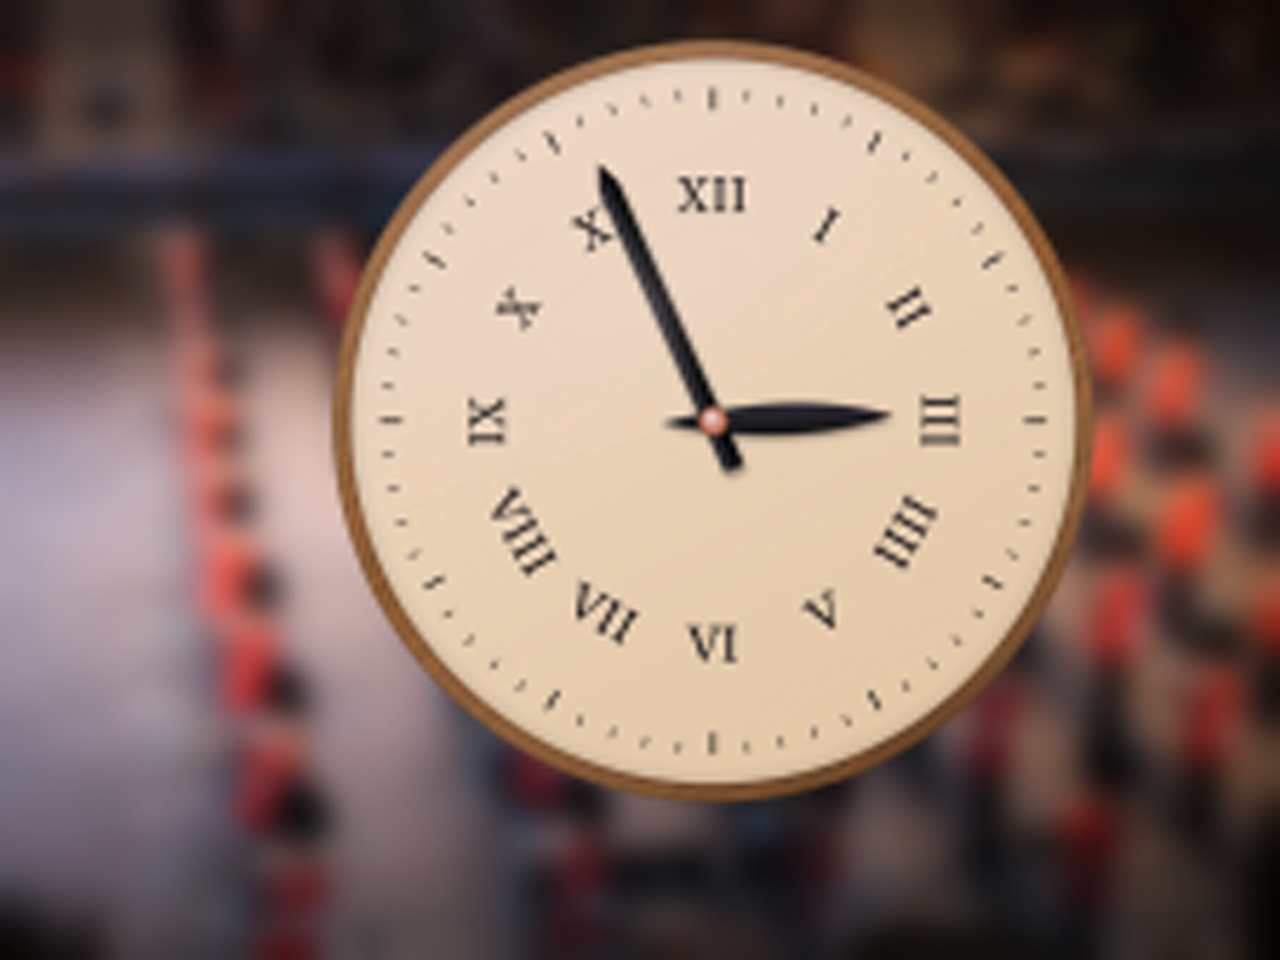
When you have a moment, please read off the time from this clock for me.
2:56
